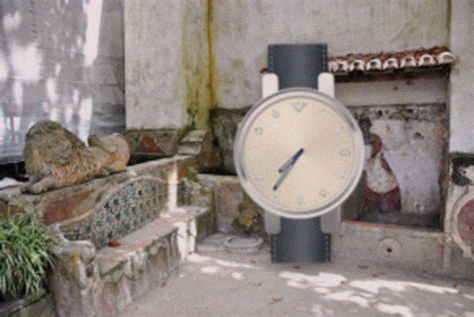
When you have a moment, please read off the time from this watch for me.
7:36
